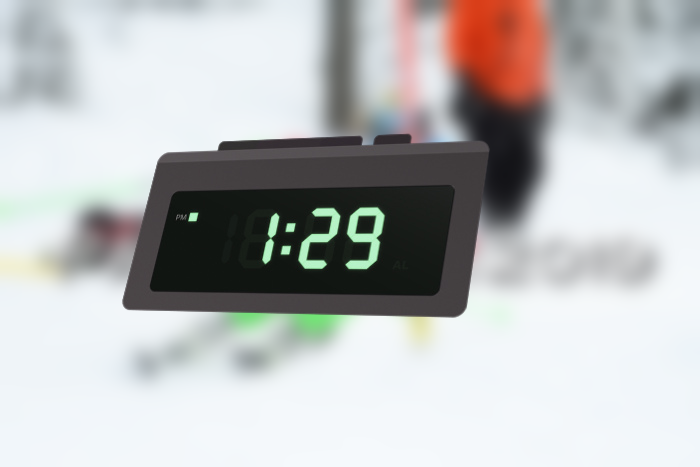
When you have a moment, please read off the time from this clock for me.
1:29
